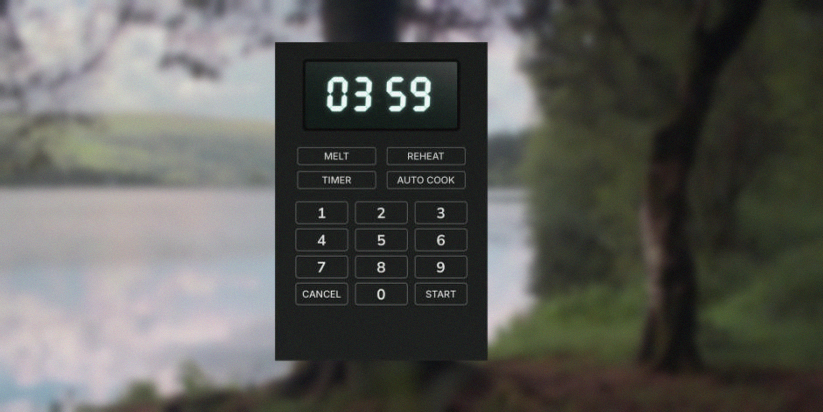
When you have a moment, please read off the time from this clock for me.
3:59
